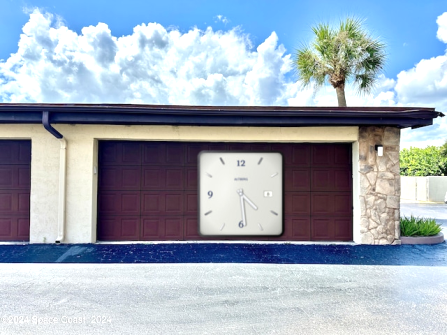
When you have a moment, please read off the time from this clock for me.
4:29
